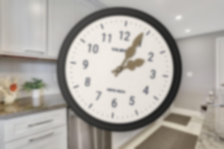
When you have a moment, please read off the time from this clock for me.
2:04
